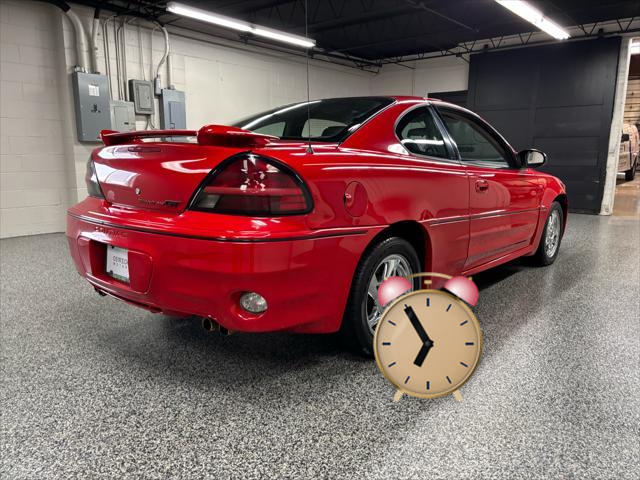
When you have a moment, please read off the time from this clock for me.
6:55
